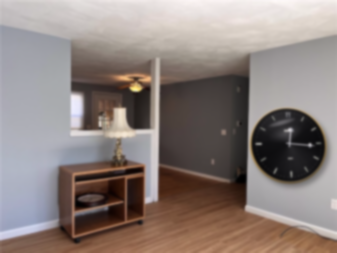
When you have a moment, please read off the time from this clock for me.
12:16
